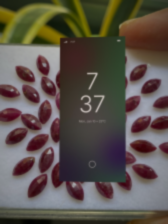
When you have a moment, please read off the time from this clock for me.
7:37
